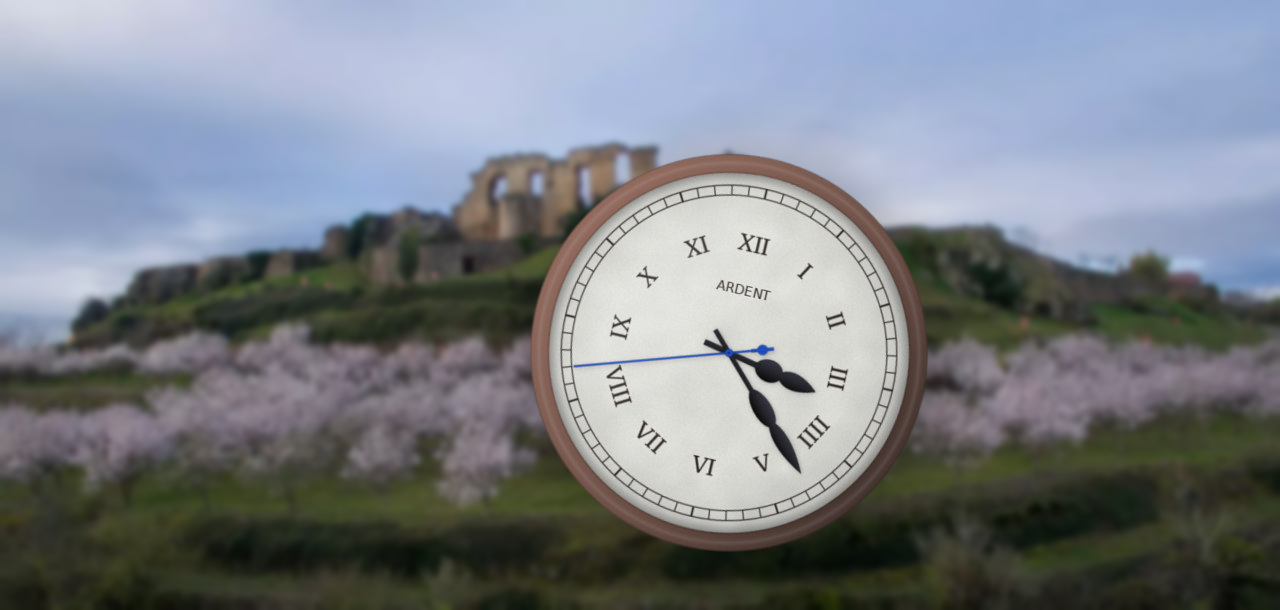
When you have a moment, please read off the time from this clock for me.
3:22:42
